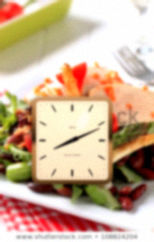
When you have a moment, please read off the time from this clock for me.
8:11
